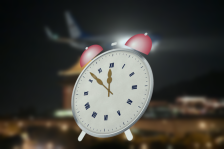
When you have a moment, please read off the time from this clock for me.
11:52
